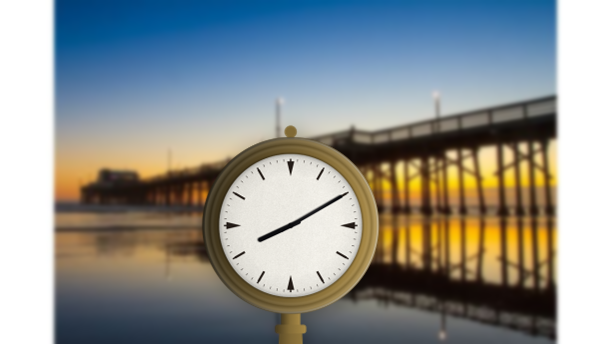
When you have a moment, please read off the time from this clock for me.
8:10
